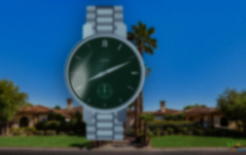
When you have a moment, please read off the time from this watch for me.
8:11
